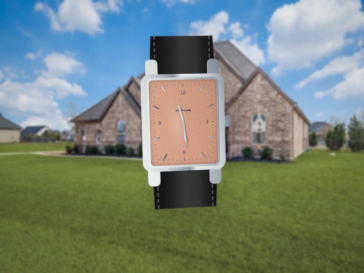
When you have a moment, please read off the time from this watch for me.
11:29
